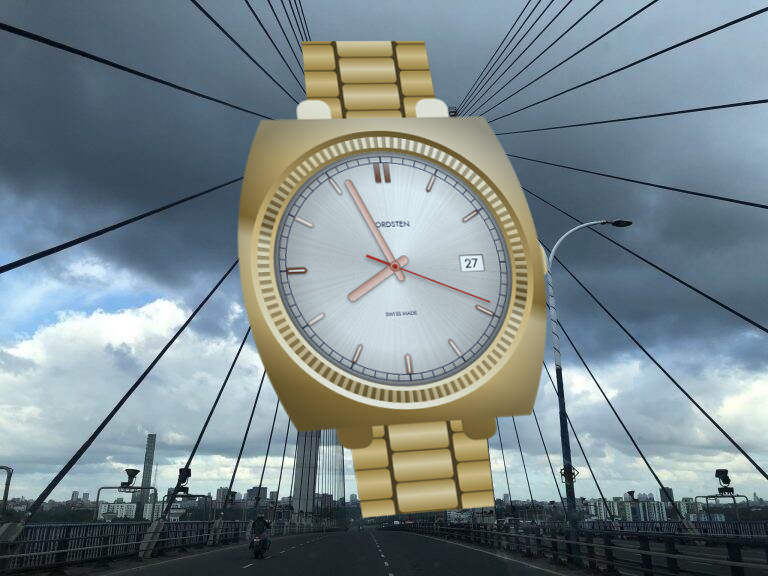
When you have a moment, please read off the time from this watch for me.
7:56:19
